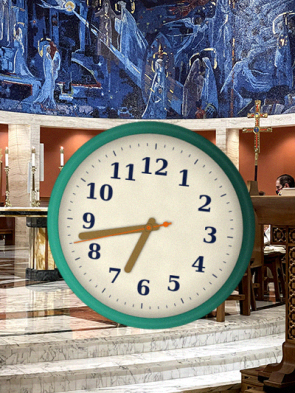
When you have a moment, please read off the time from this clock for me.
6:42:42
